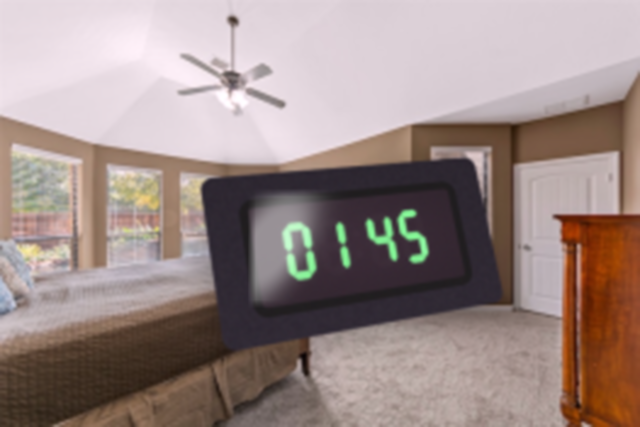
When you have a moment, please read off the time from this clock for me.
1:45
